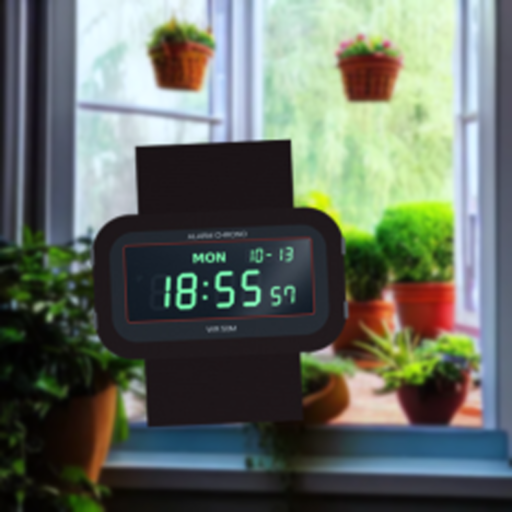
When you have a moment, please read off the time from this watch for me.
18:55:57
